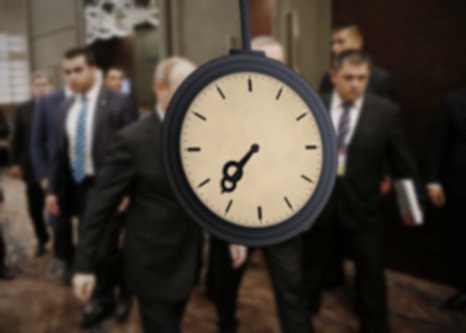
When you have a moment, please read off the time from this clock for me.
7:37
